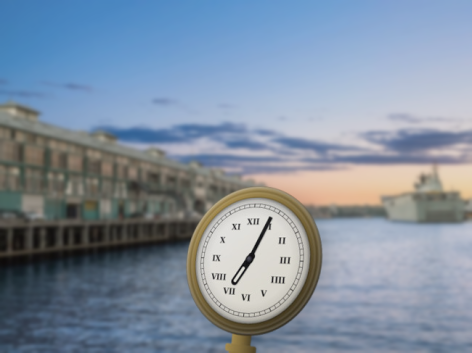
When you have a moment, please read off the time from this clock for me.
7:04
